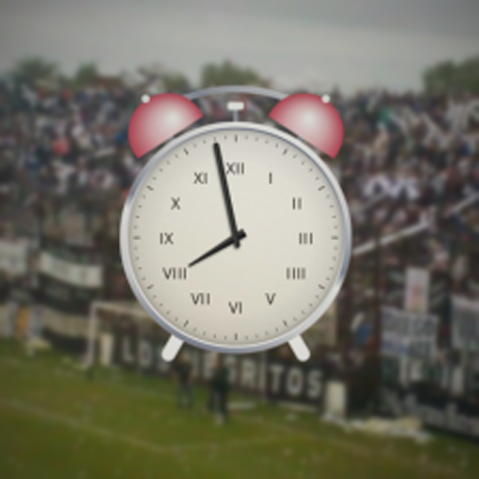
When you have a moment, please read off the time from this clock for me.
7:58
